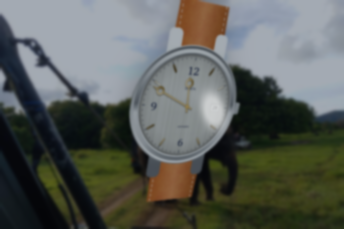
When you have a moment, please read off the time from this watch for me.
11:49
